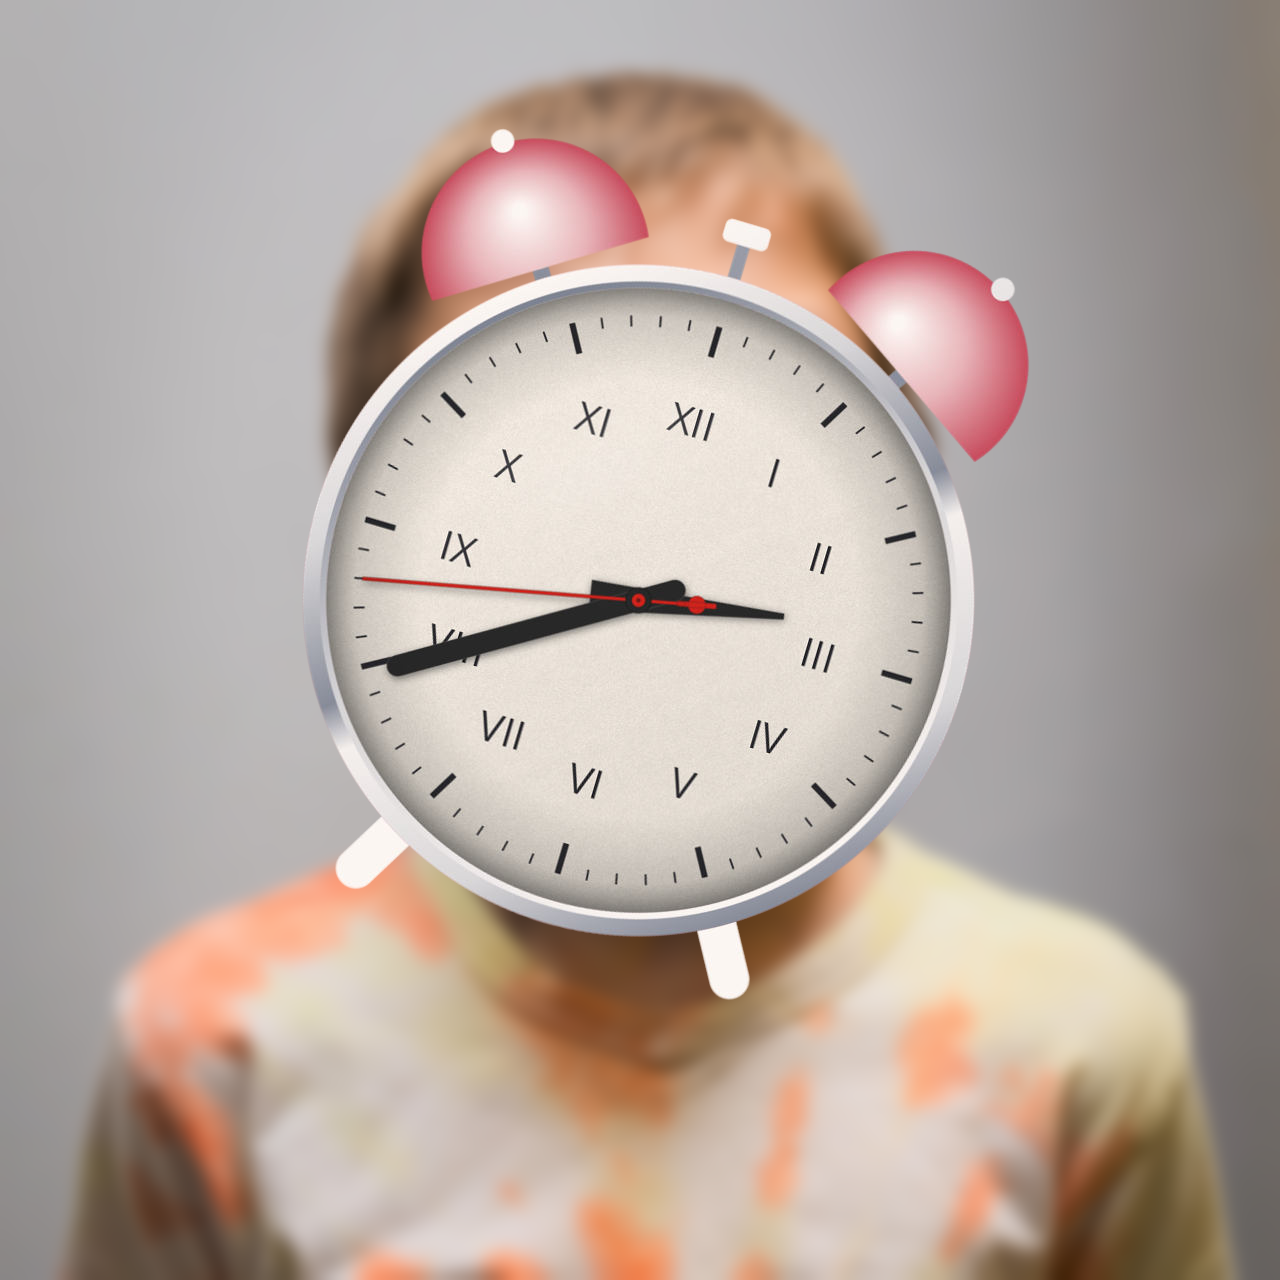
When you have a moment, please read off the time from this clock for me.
2:39:43
